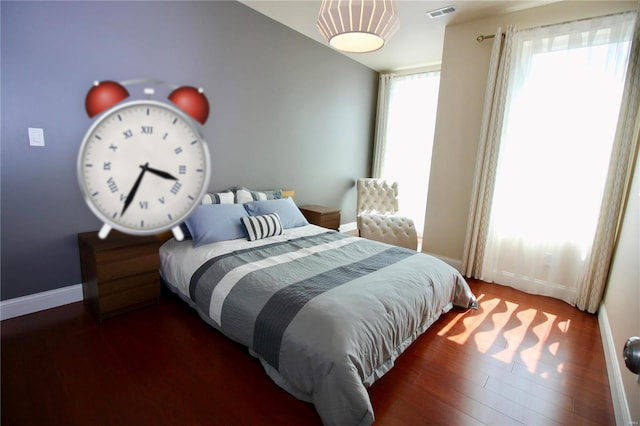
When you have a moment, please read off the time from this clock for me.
3:34
